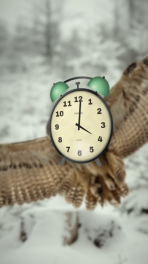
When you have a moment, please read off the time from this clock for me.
4:01
